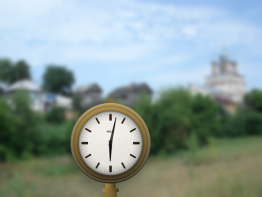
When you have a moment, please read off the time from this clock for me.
6:02
